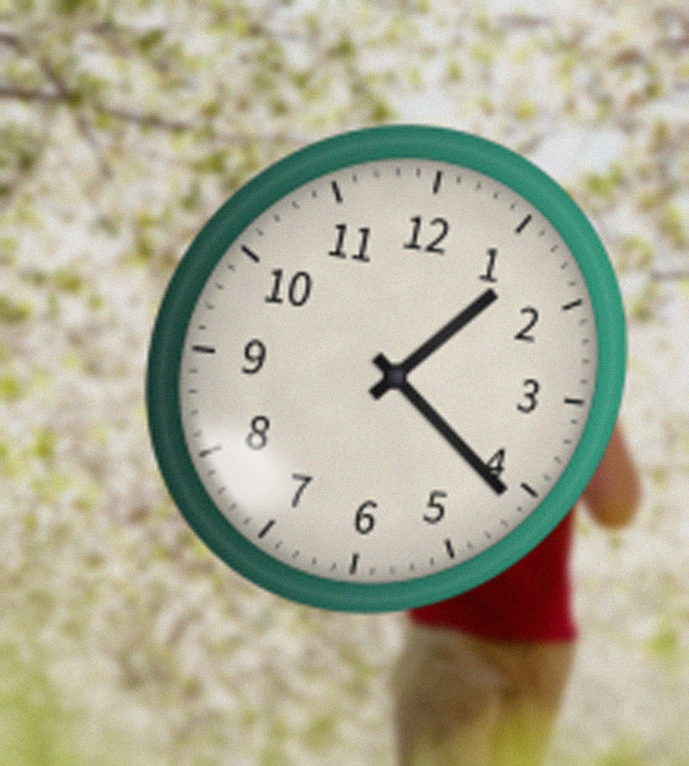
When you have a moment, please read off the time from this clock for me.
1:21
